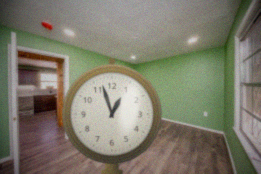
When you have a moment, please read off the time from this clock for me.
12:57
